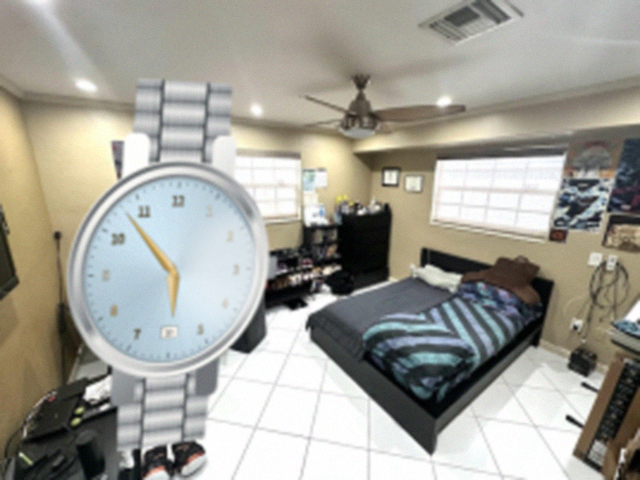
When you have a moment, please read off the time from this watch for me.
5:53
